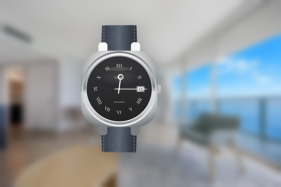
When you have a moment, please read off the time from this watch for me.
12:15
